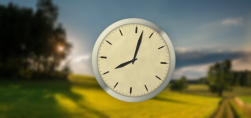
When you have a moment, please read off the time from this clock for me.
8:02
